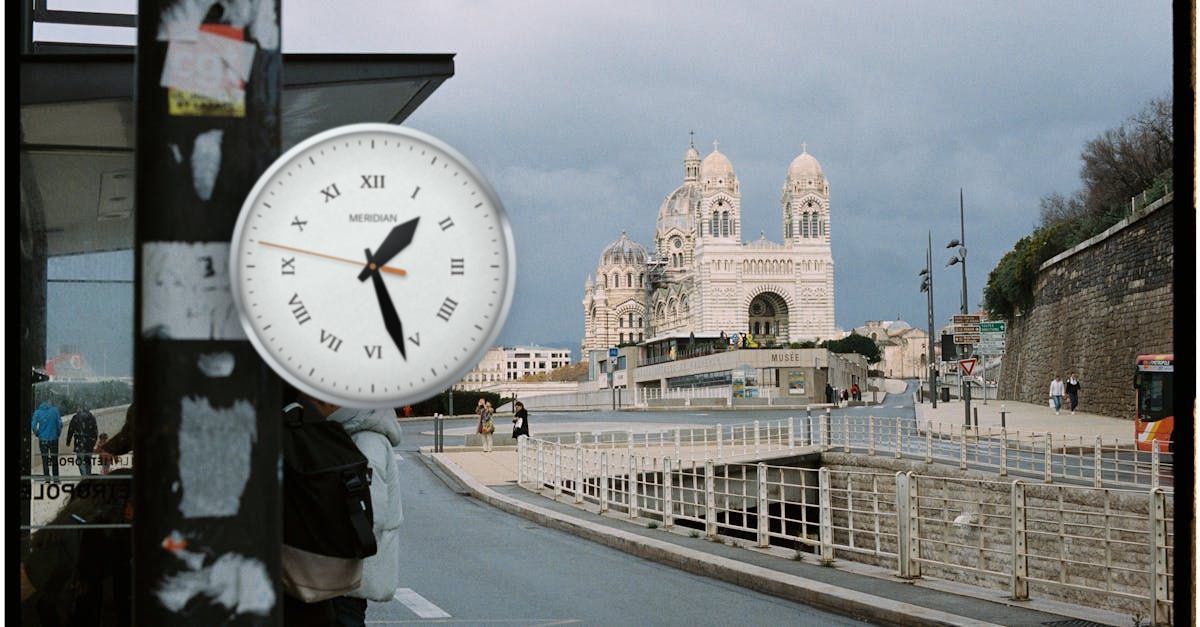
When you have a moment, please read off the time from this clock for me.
1:26:47
